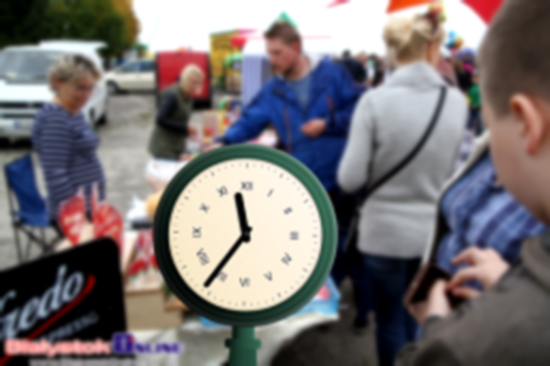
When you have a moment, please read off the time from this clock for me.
11:36
